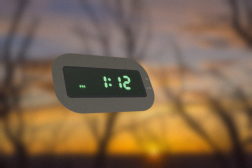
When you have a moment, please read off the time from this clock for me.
1:12
